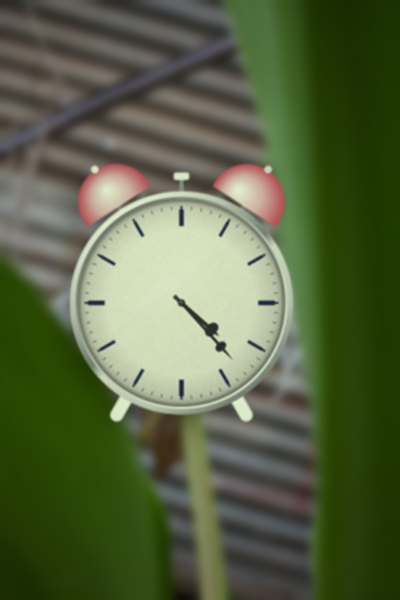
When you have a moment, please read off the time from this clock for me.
4:23
